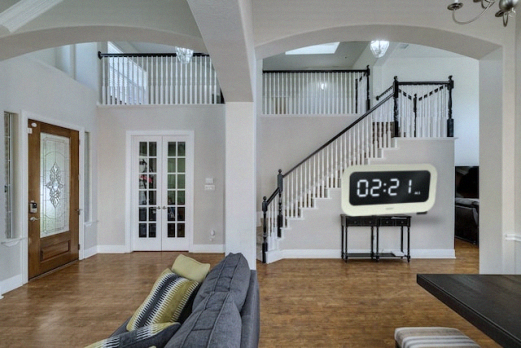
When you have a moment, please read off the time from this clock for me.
2:21
